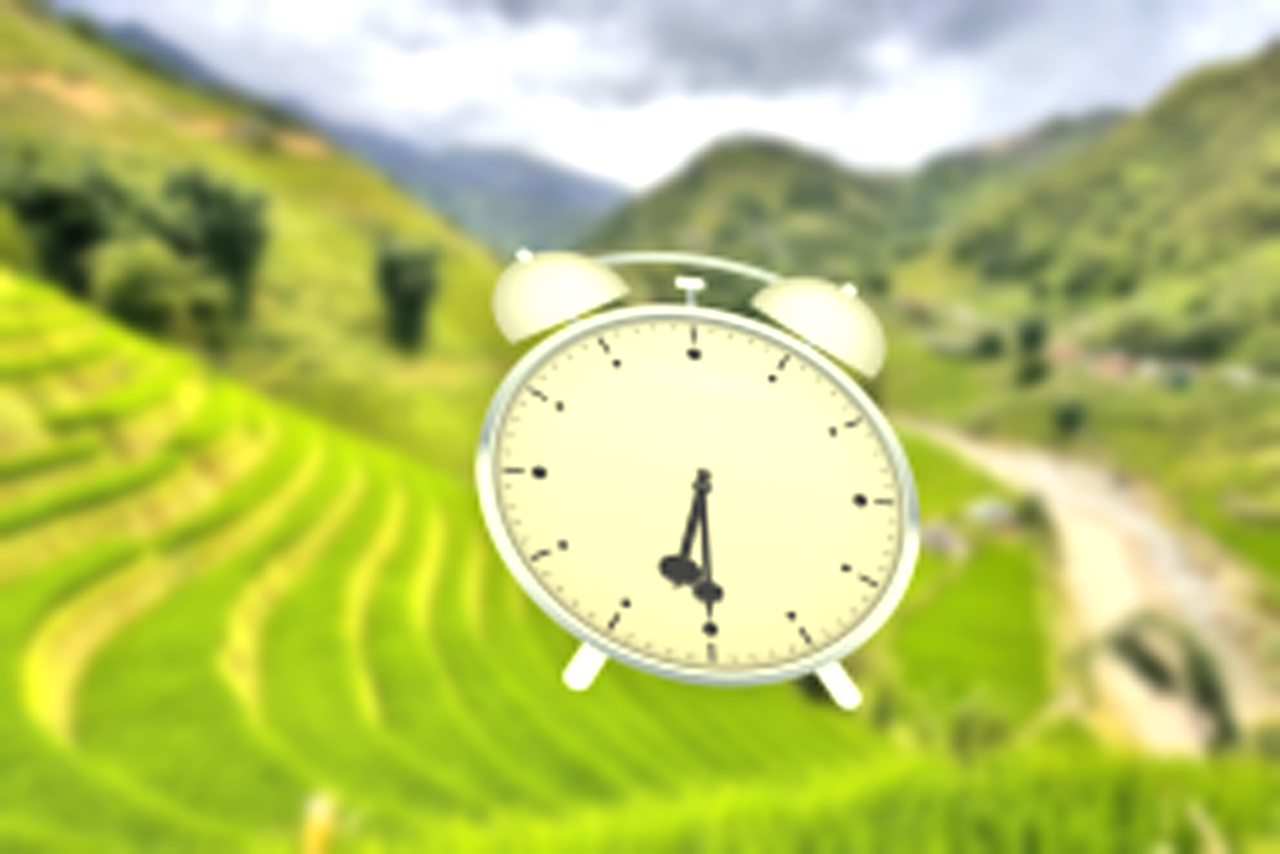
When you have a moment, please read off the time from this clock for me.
6:30
